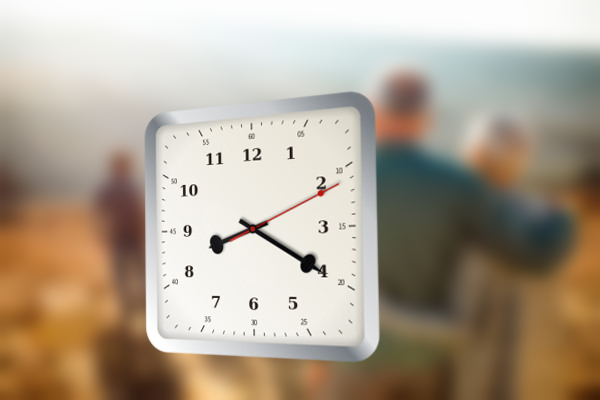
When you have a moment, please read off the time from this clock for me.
8:20:11
